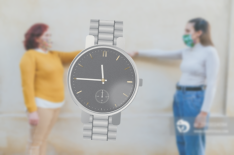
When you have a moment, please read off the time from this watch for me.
11:45
